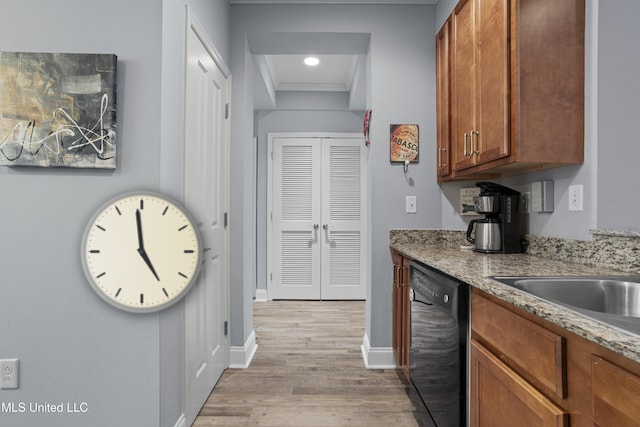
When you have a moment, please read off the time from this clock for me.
4:59
